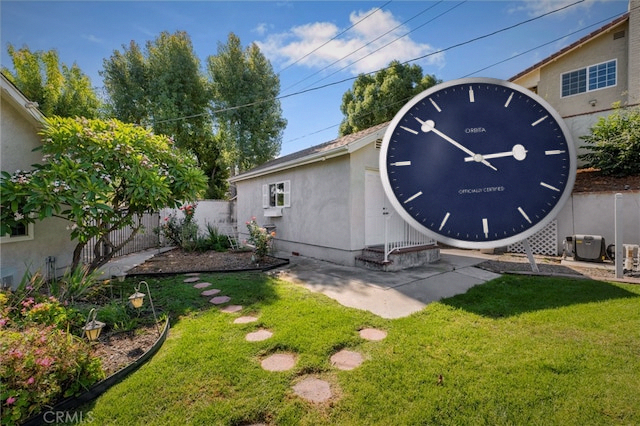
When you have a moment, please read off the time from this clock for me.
2:51:52
